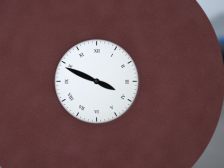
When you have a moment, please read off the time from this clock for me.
3:49
